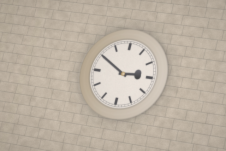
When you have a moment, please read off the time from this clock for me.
2:50
